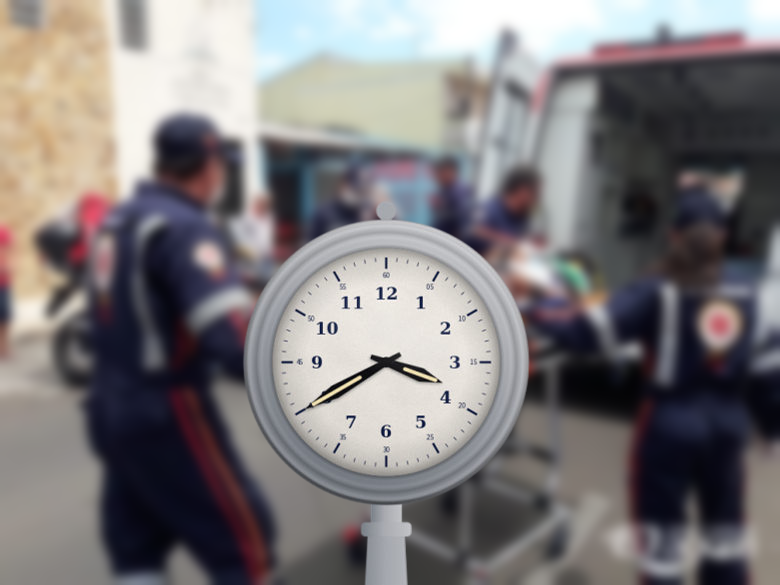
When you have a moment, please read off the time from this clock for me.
3:40
